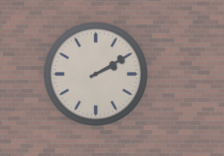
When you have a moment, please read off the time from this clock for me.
2:10
